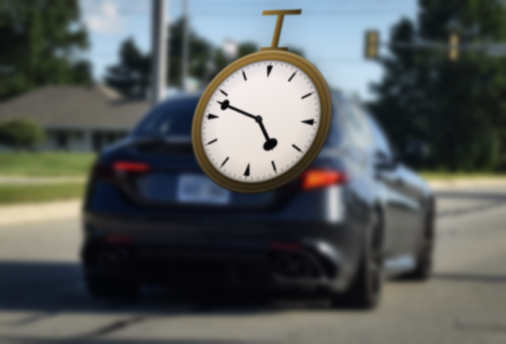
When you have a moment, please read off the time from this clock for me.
4:48
